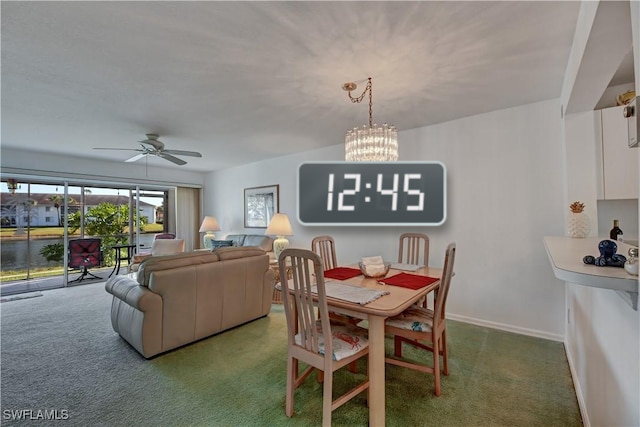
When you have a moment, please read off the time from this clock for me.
12:45
